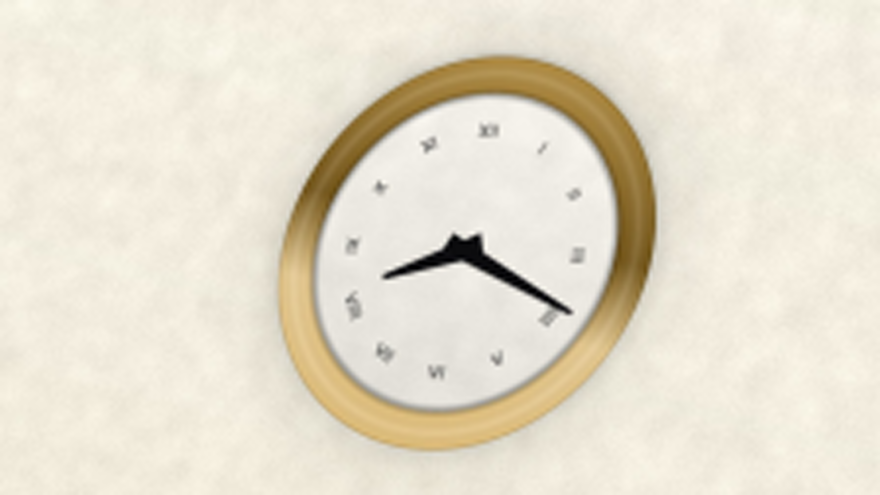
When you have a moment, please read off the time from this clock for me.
8:19
